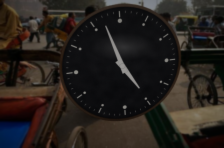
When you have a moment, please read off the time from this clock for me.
4:57
